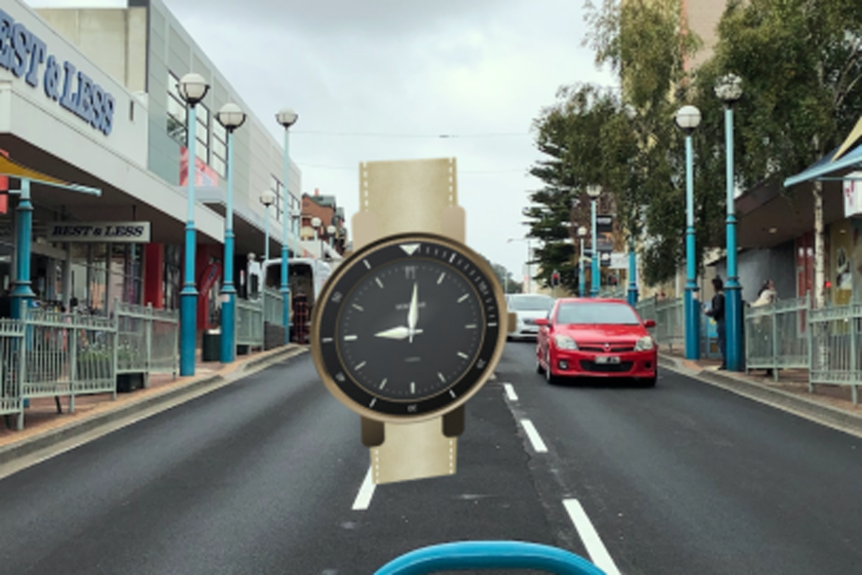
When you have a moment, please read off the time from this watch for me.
9:01
